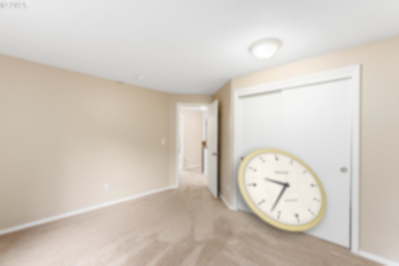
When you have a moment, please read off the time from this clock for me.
9:37
